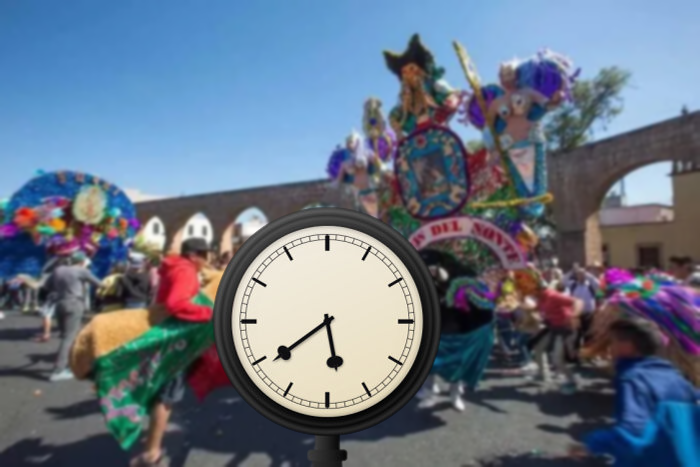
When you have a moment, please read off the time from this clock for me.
5:39
